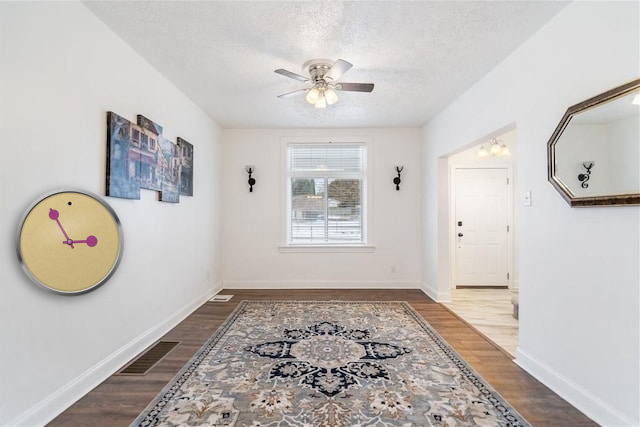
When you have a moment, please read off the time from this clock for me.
2:55
